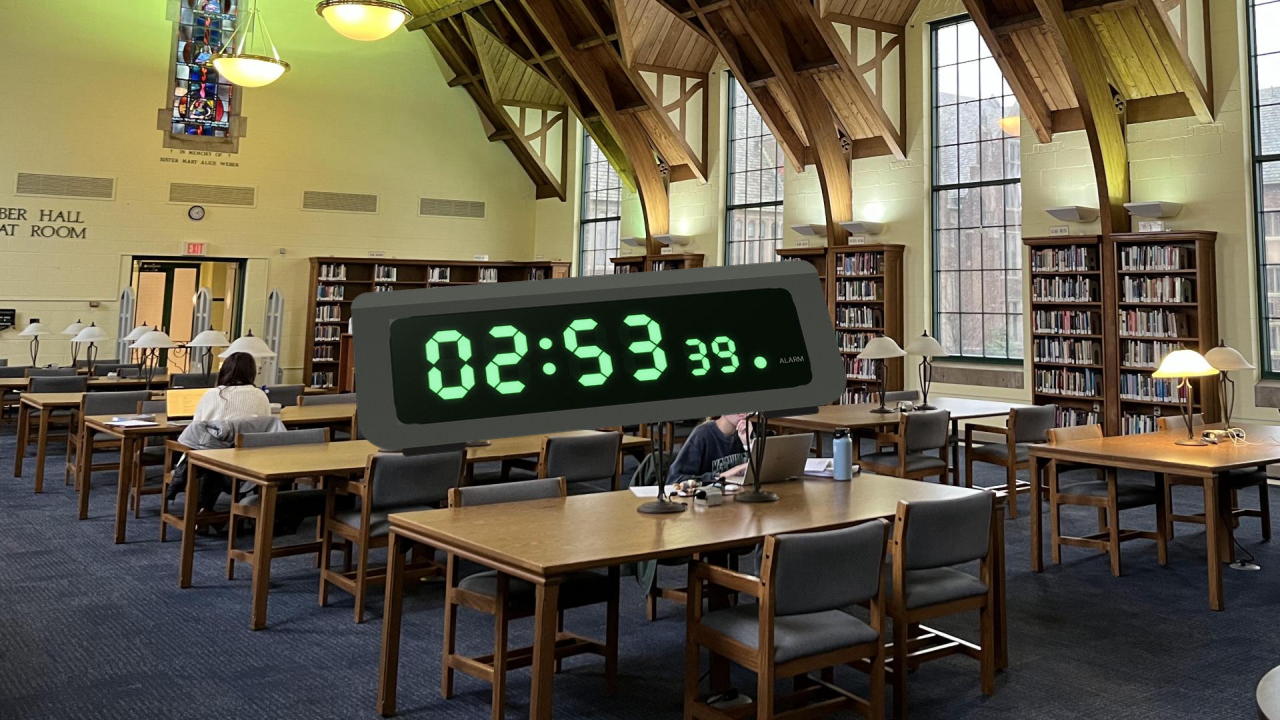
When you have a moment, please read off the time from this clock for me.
2:53:39
